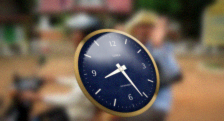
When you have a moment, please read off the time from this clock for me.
8:26
